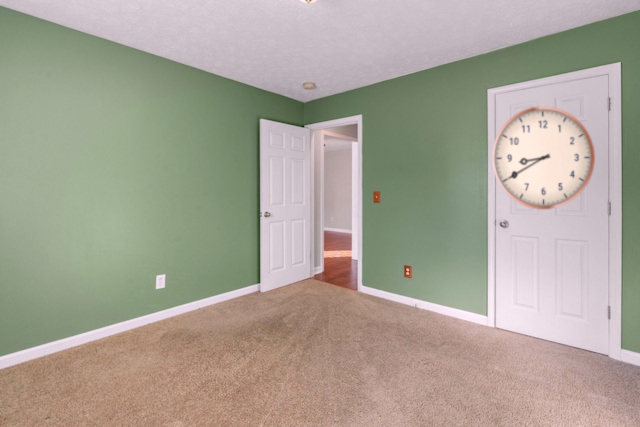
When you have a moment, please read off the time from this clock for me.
8:40
